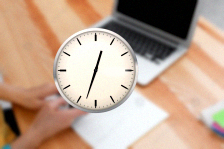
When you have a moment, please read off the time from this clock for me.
12:33
